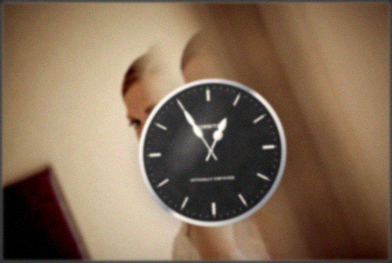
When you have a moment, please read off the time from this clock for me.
12:55
